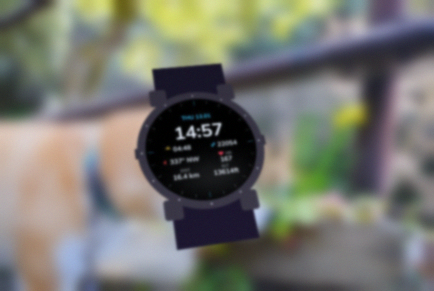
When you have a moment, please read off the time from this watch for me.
14:57
